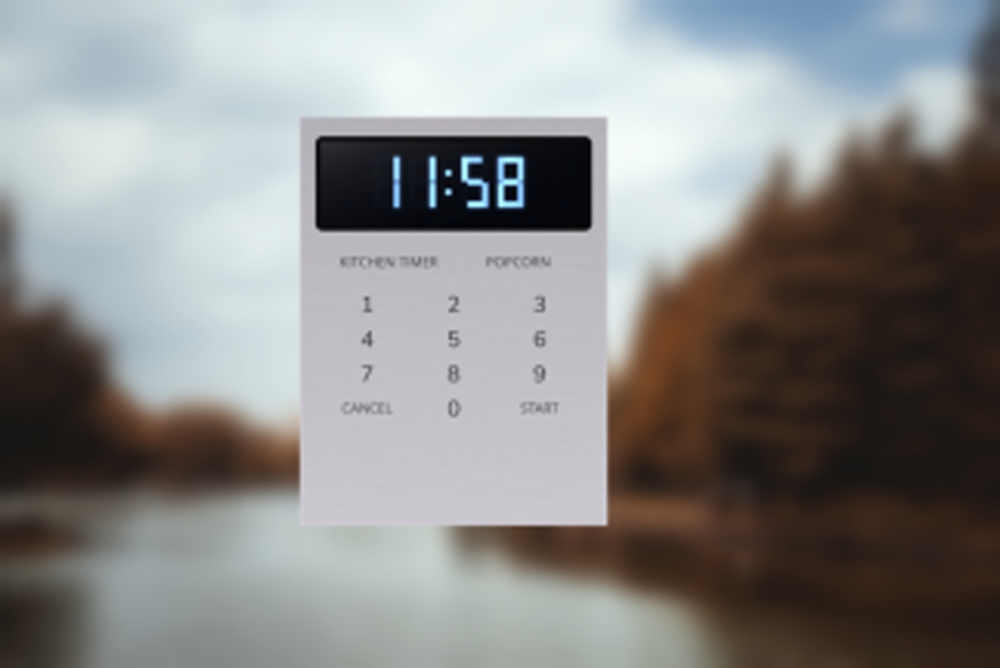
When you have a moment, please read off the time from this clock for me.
11:58
